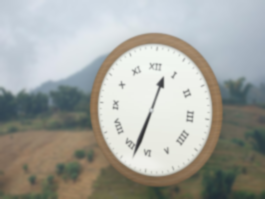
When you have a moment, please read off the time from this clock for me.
12:33
